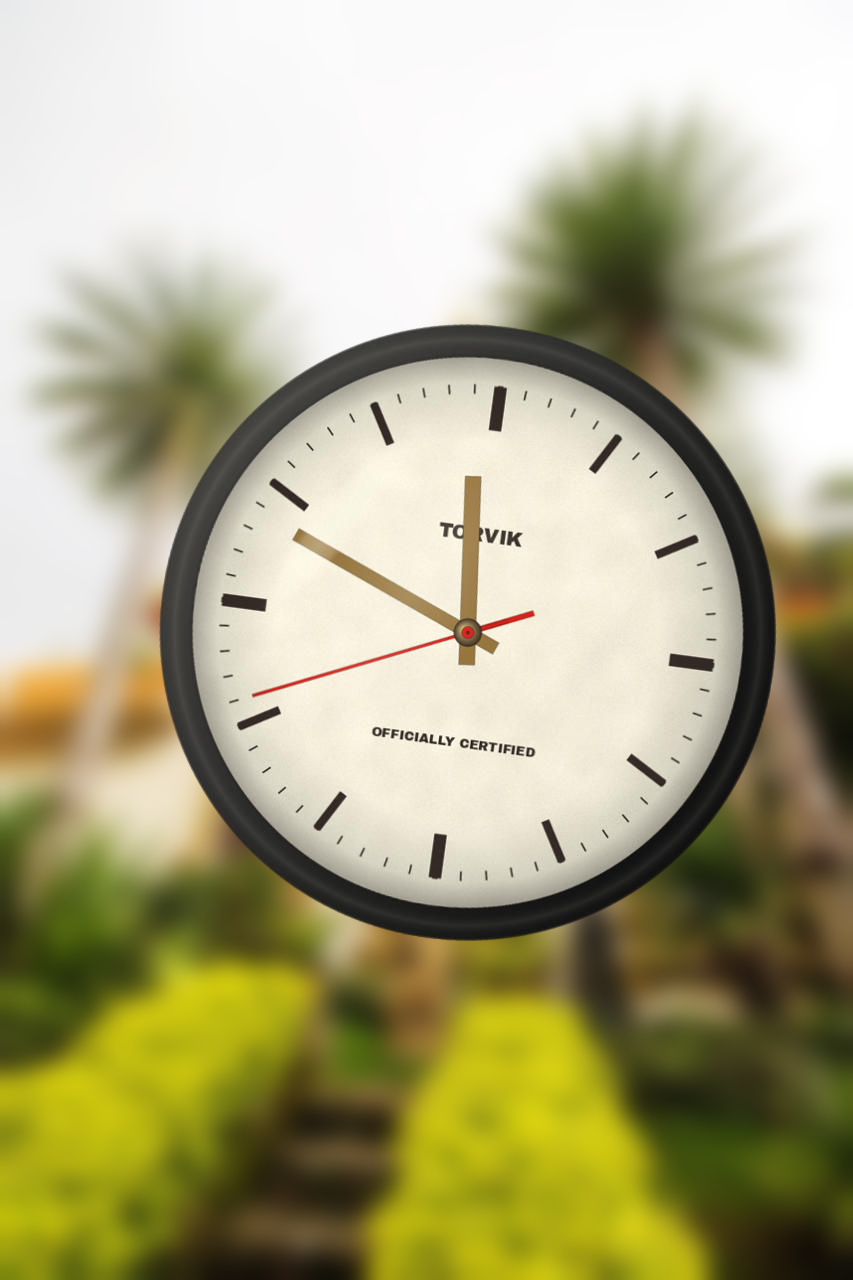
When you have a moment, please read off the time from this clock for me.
11:48:41
